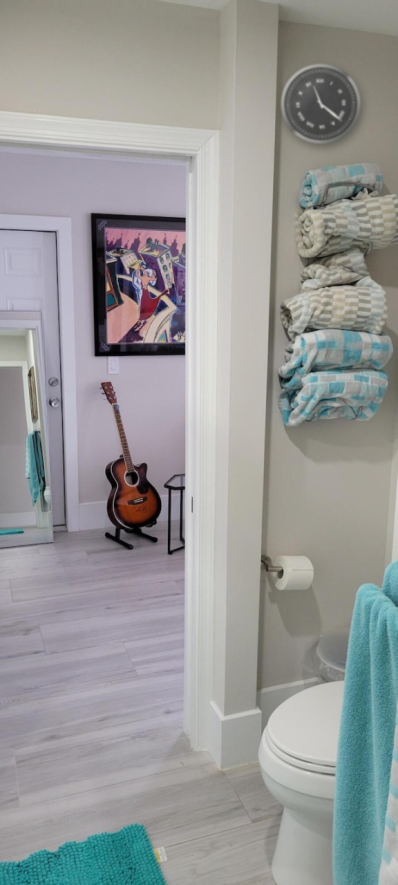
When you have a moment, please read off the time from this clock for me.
11:22
